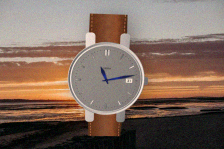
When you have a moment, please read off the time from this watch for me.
11:13
